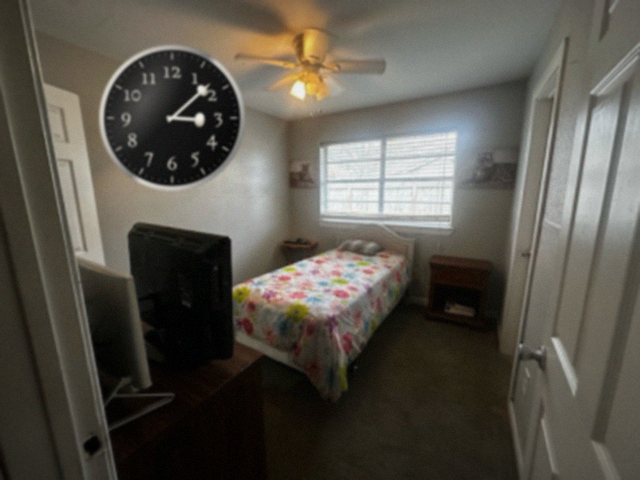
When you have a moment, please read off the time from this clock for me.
3:08
